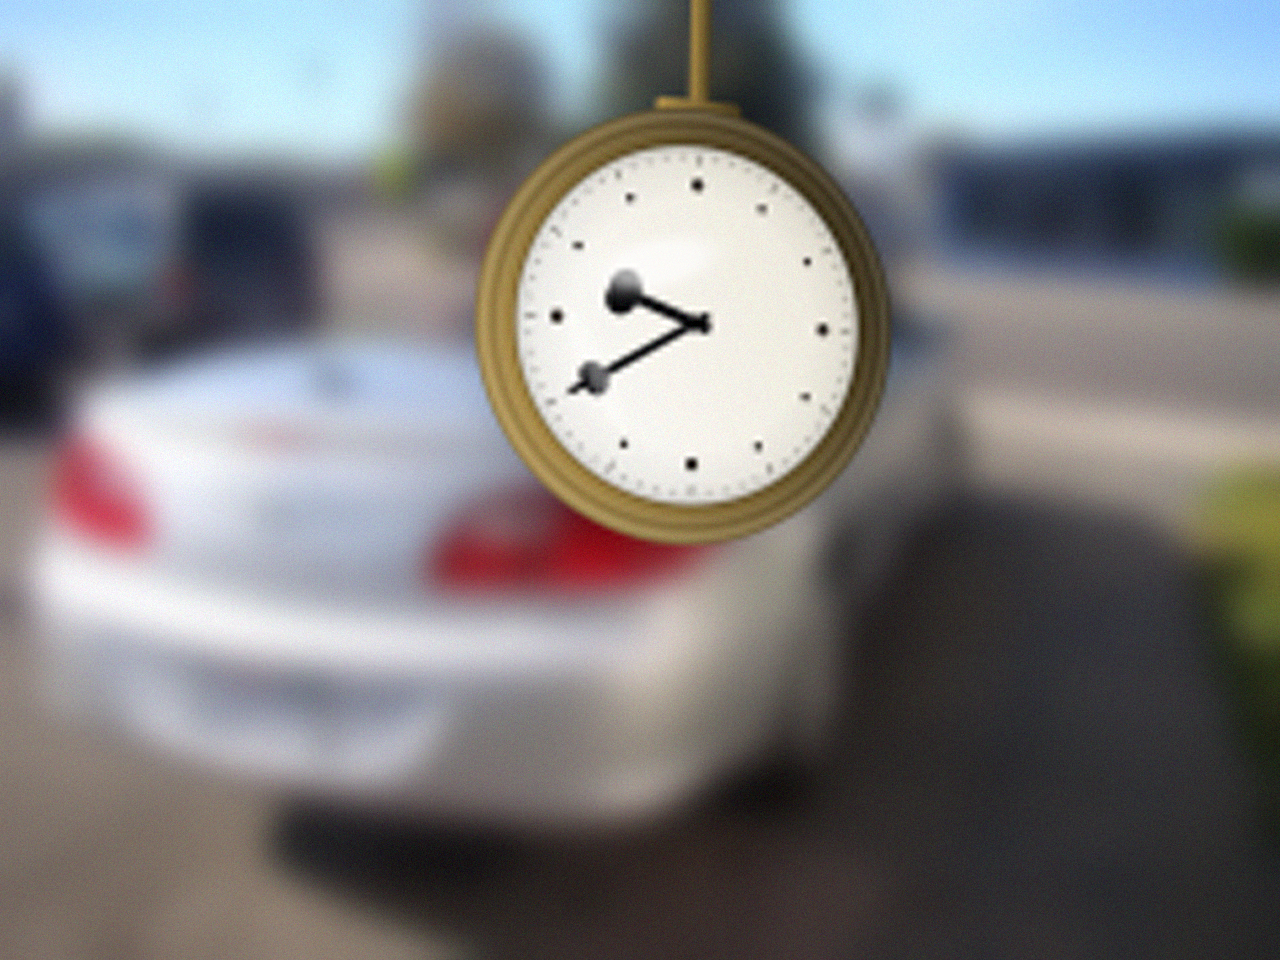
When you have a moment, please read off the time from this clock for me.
9:40
